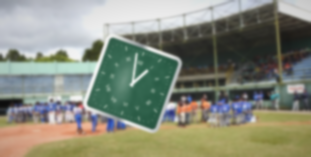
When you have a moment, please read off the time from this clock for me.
12:58
